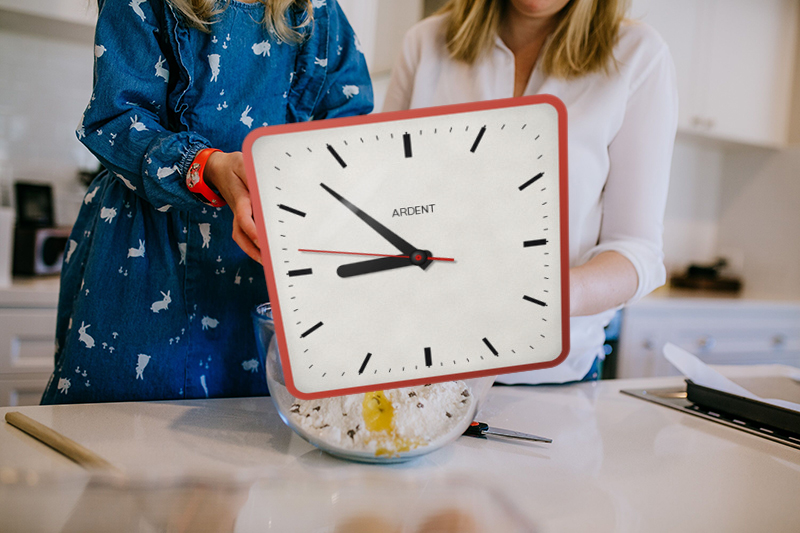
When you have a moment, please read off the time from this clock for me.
8:52:47
